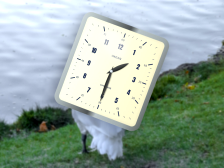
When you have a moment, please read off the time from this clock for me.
1:30
